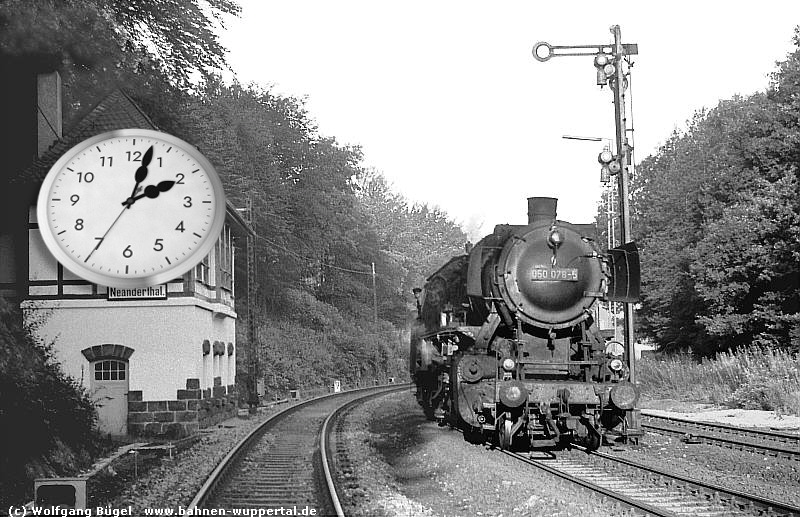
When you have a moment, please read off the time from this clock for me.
2:02:35
